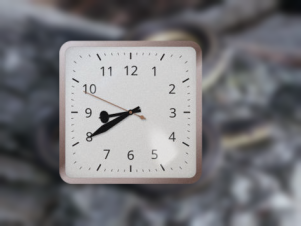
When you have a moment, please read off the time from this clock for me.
8:39:49
